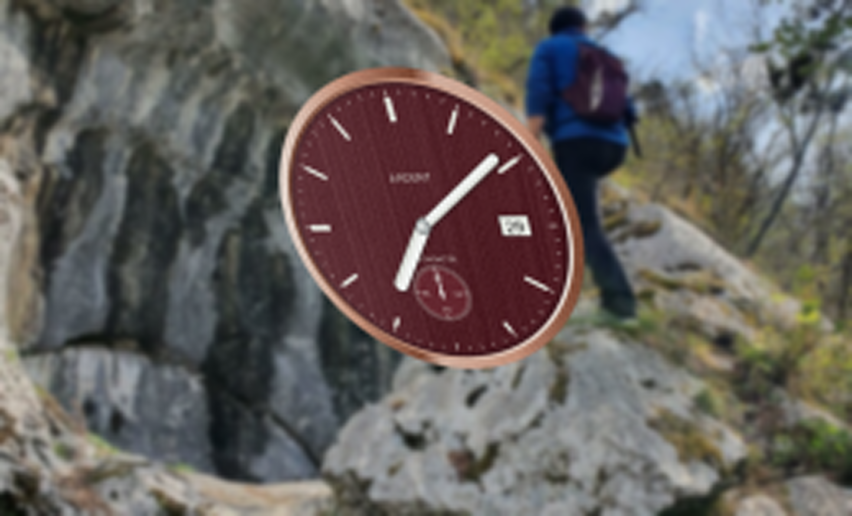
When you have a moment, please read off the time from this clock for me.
7:09
